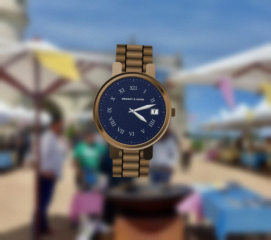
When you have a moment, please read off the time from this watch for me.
4:12
